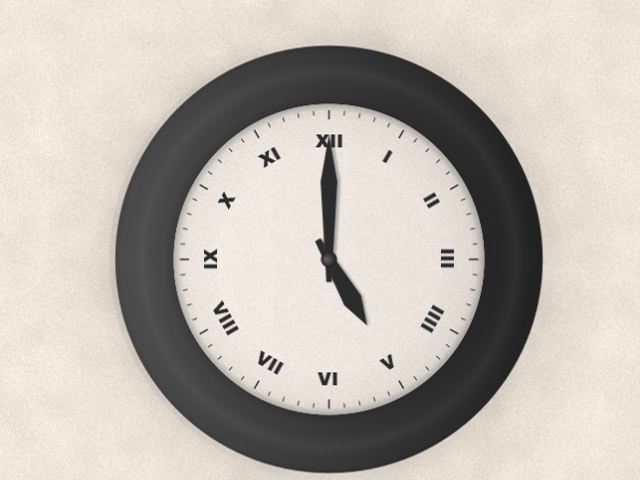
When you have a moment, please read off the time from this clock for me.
5:00
